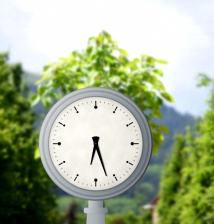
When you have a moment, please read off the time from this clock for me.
6:27
